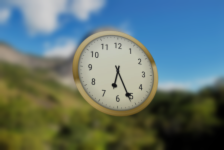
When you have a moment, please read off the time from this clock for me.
6:26
